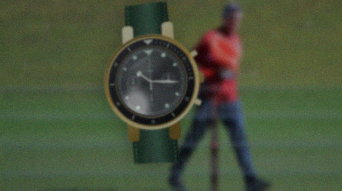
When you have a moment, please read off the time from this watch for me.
10:16
